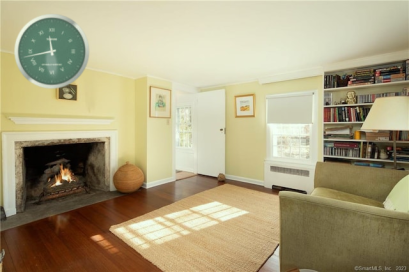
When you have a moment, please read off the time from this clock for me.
11:43
